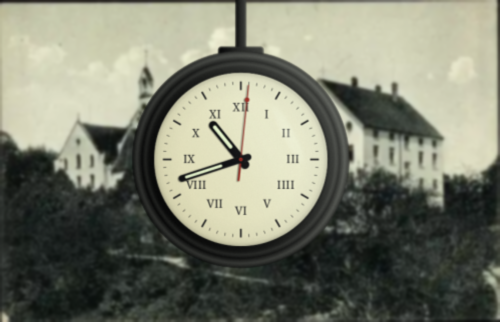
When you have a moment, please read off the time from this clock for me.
10:42:01
